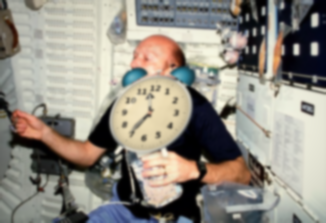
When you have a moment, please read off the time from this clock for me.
11:36
